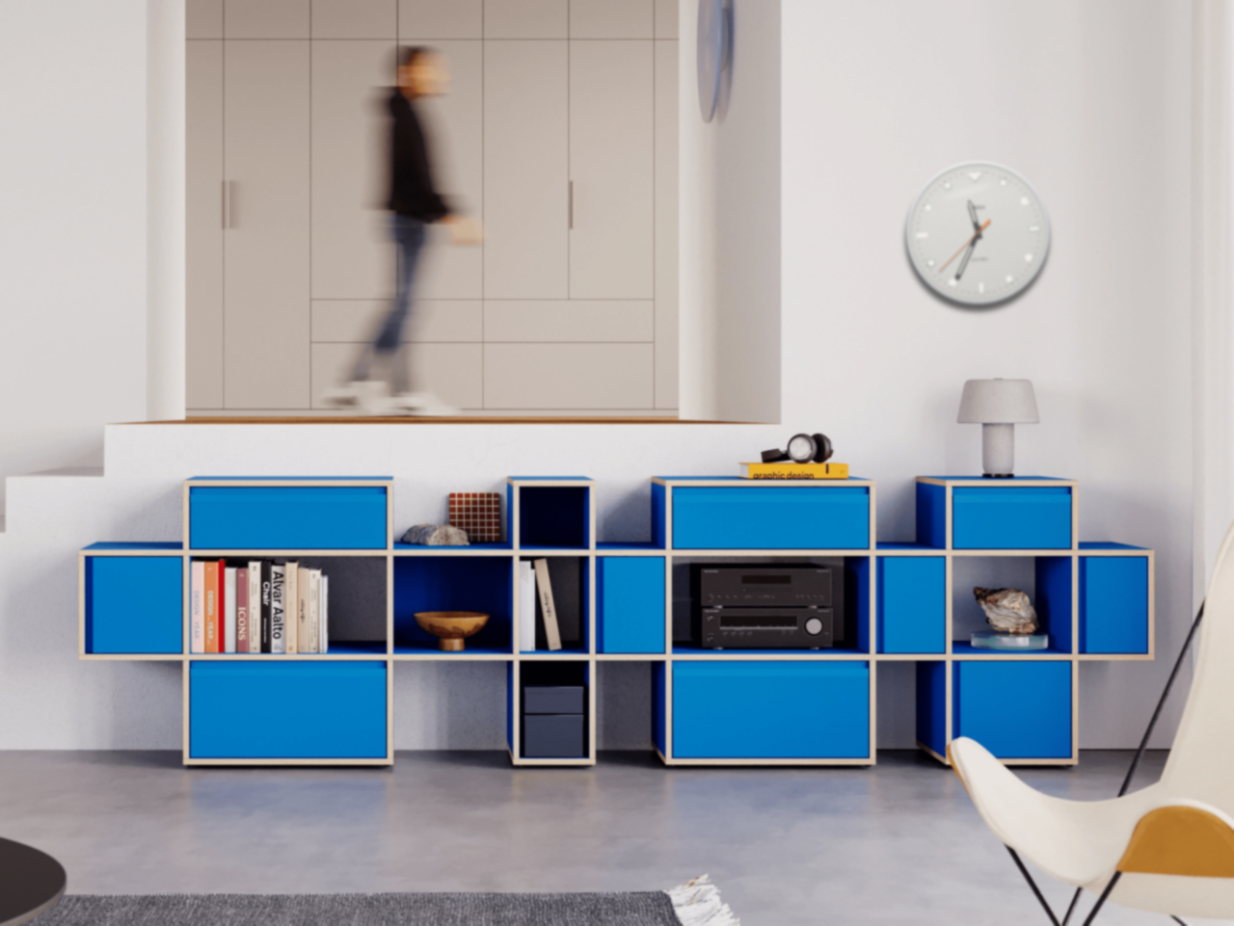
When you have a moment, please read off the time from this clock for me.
11:34:38
